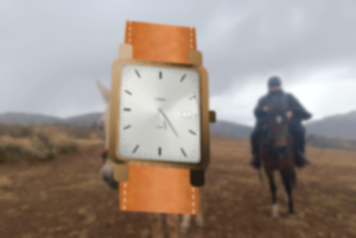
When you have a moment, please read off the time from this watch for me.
5:24
